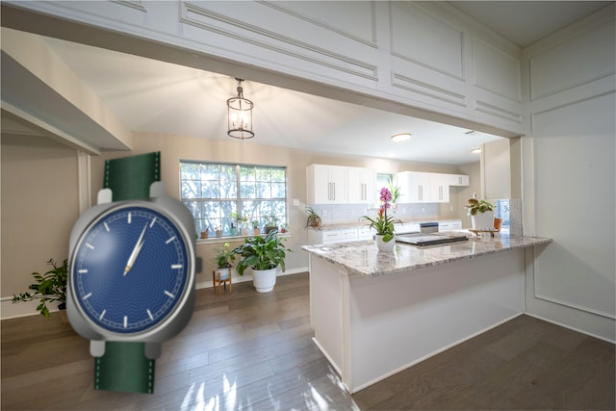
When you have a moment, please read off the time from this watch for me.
1:04
